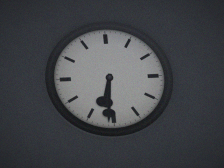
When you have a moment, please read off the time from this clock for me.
6:31
